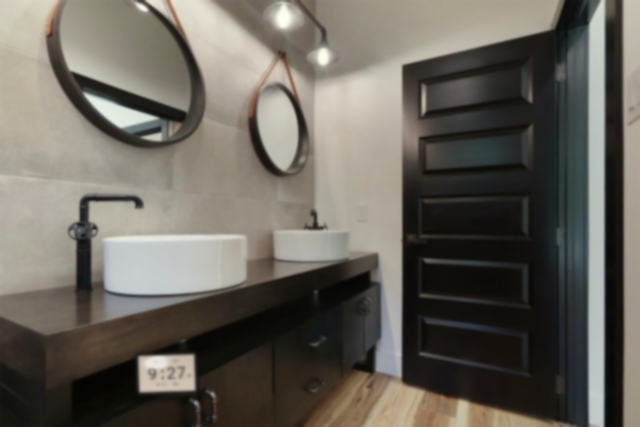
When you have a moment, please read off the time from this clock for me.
9:27
